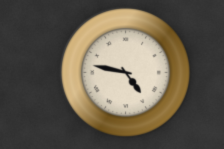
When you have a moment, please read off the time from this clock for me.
4:47
